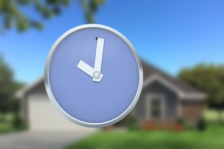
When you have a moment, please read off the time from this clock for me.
10:01
